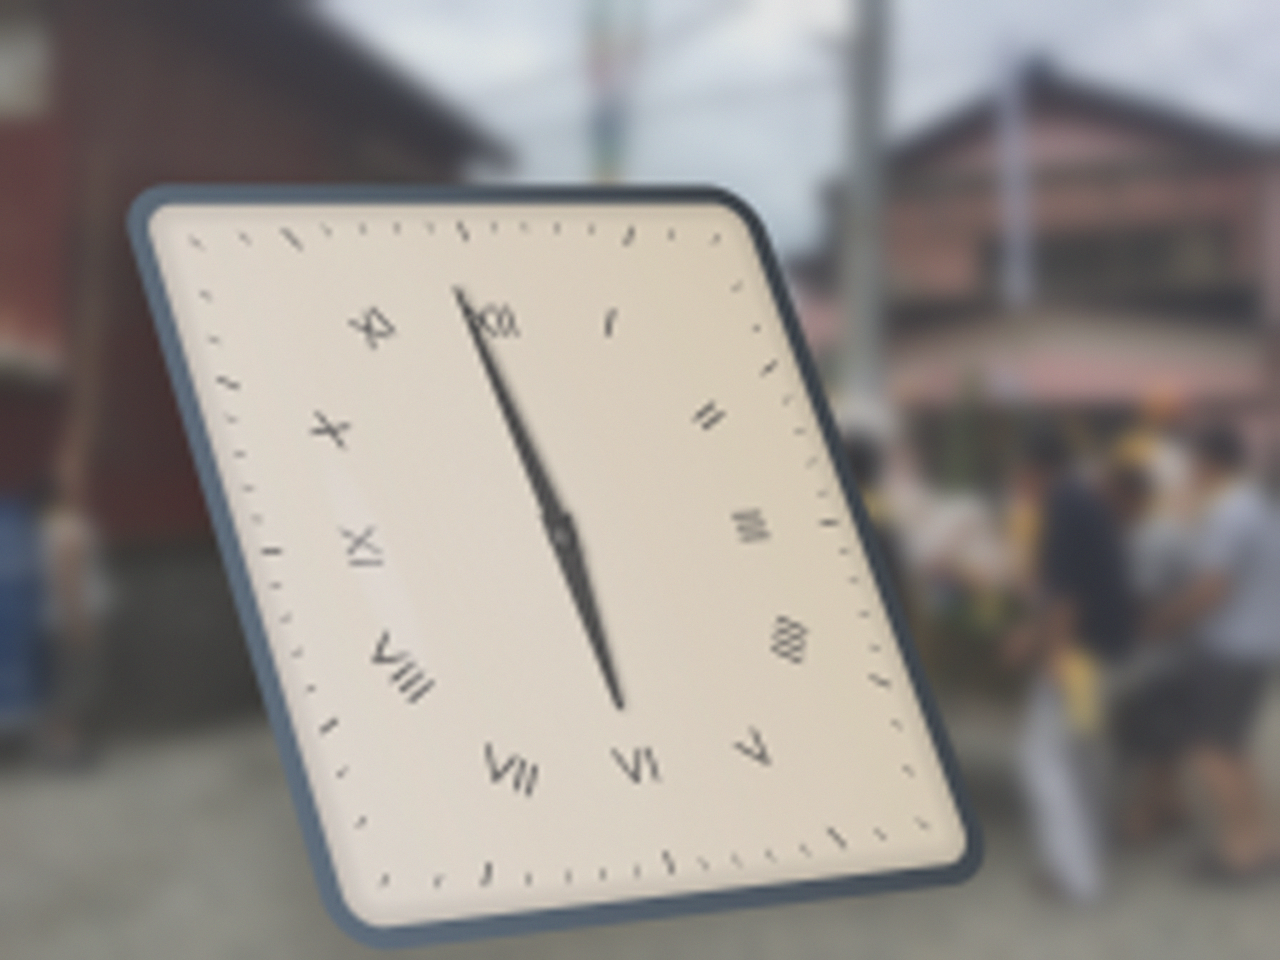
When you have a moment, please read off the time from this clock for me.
5:59
